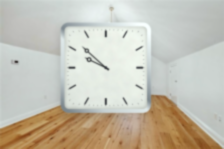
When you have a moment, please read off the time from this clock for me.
9:52
